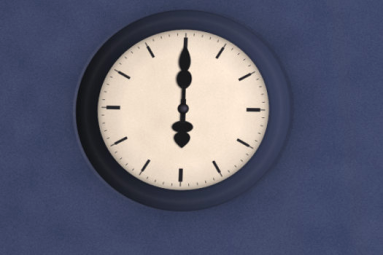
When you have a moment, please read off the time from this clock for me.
6:00
